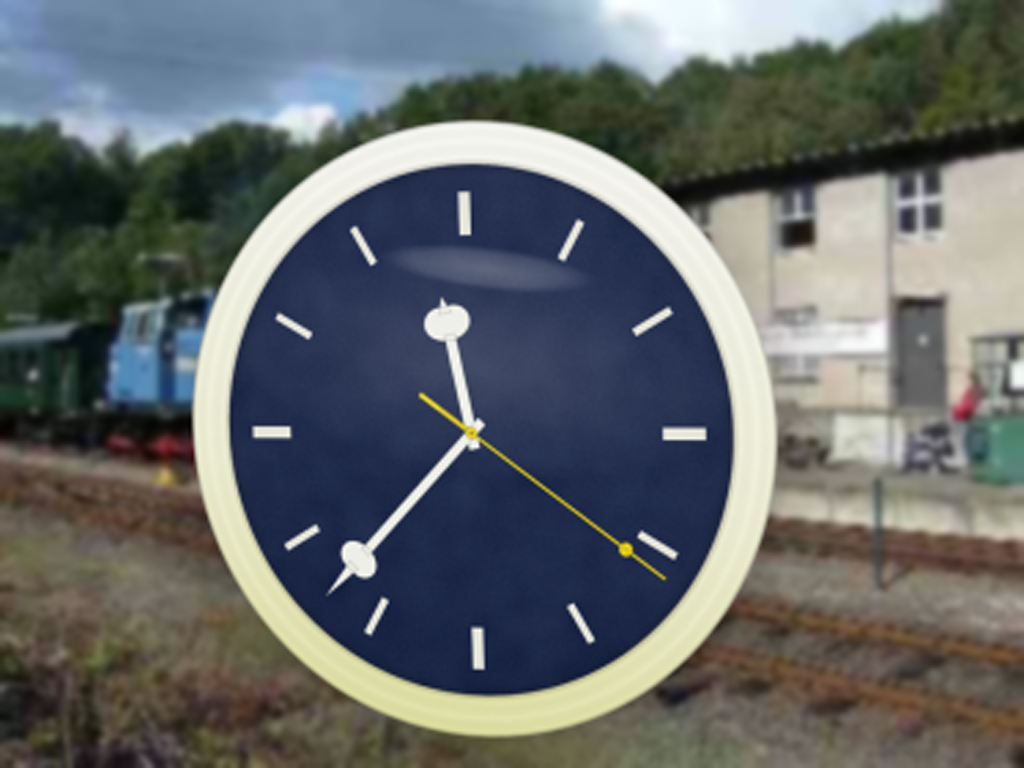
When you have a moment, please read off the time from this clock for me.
11:37:21
